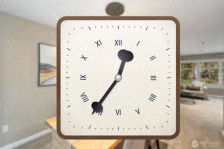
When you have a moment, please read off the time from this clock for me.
12:36
